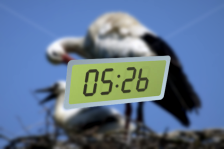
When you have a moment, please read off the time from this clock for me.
5:26
